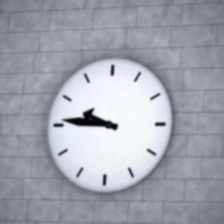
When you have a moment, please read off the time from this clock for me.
9:46
